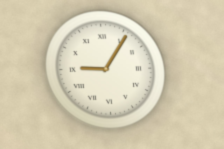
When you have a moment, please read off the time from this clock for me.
9:06
